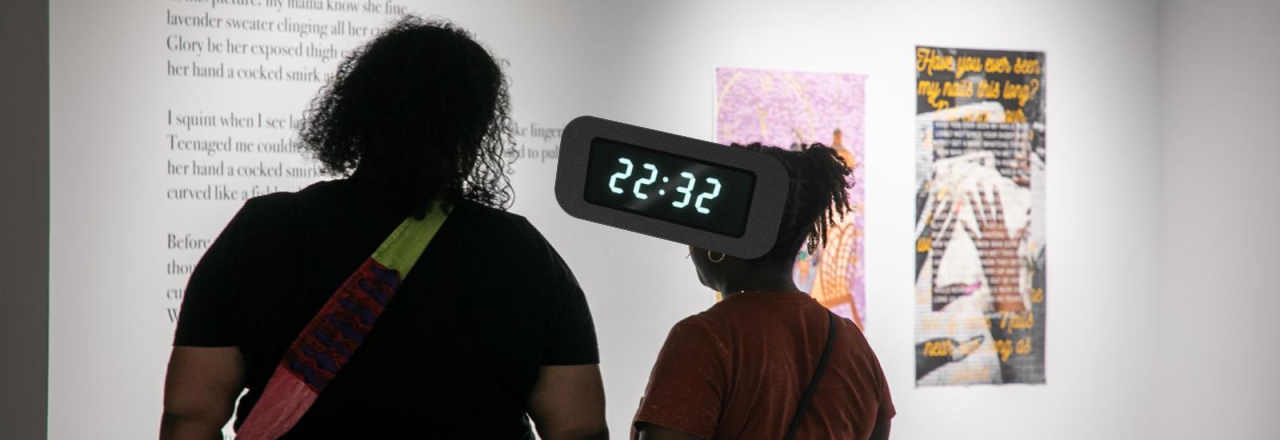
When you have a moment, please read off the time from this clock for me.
22:32
